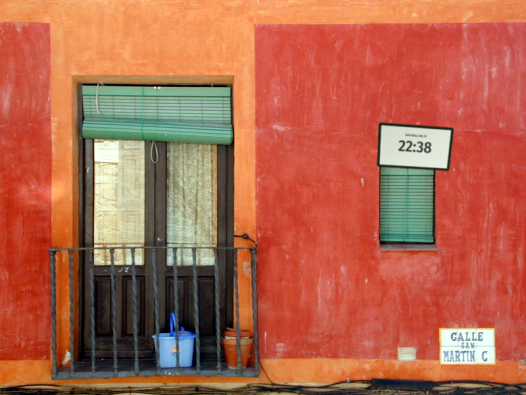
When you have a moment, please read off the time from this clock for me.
22:38
